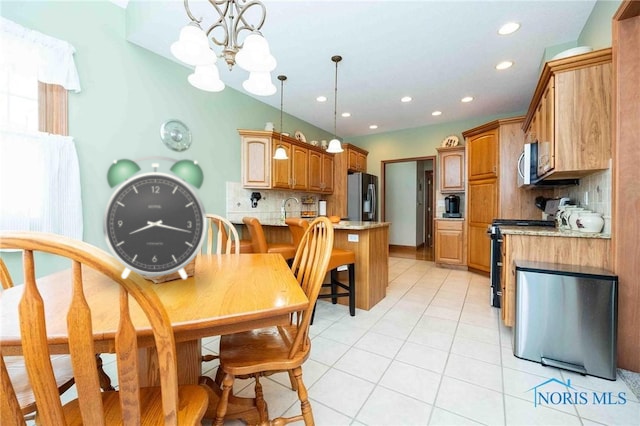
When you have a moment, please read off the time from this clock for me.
8:17
